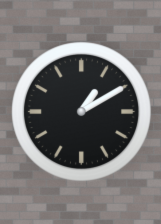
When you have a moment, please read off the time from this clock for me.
1:10
